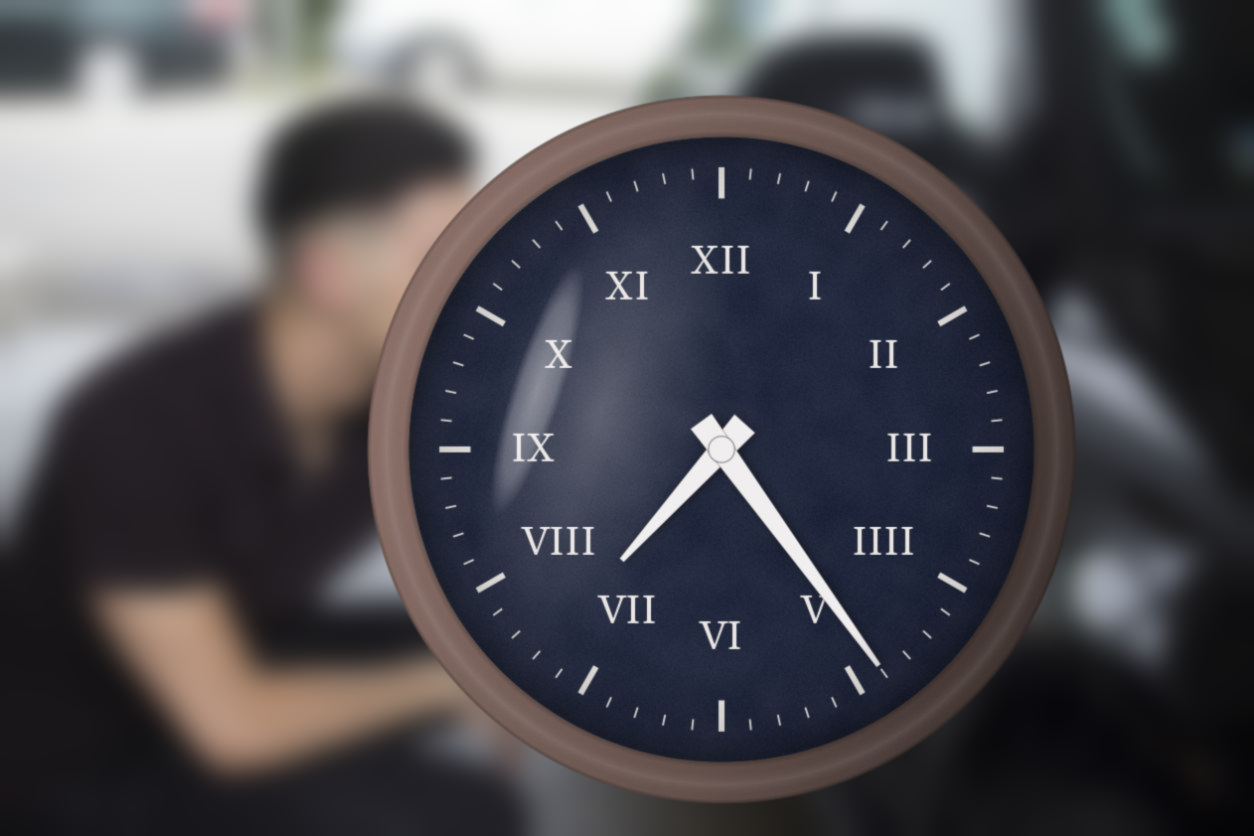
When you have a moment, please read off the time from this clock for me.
7:24
